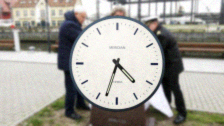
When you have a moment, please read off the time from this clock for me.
4:33
